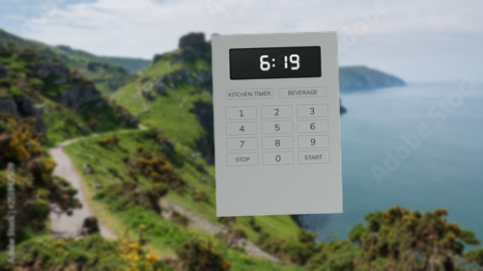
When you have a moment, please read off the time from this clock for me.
6:19
